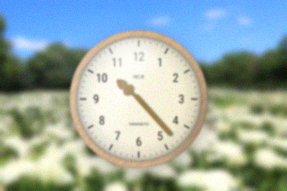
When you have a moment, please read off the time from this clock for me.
10:23
